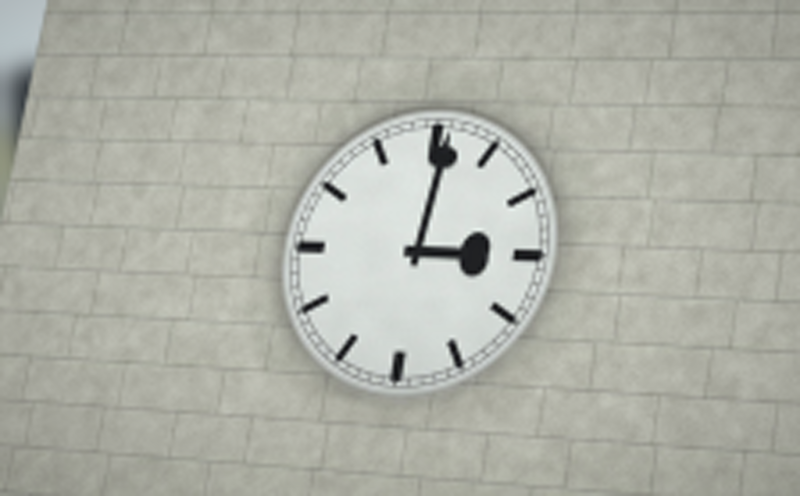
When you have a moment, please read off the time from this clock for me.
3:01
